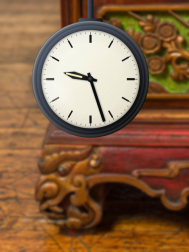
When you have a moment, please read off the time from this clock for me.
9:27
